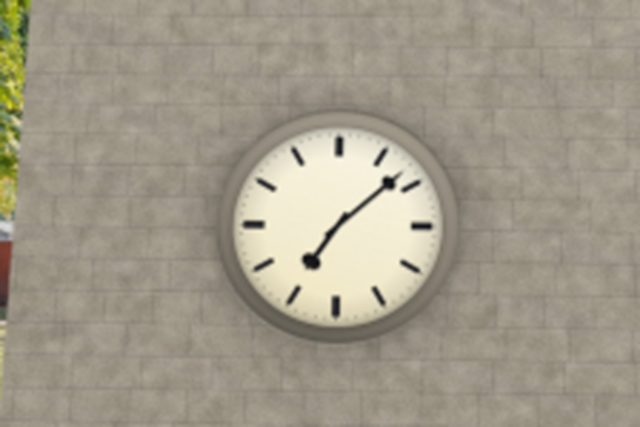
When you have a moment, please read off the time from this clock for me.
7:08
